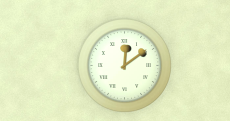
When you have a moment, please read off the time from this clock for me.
12:09
